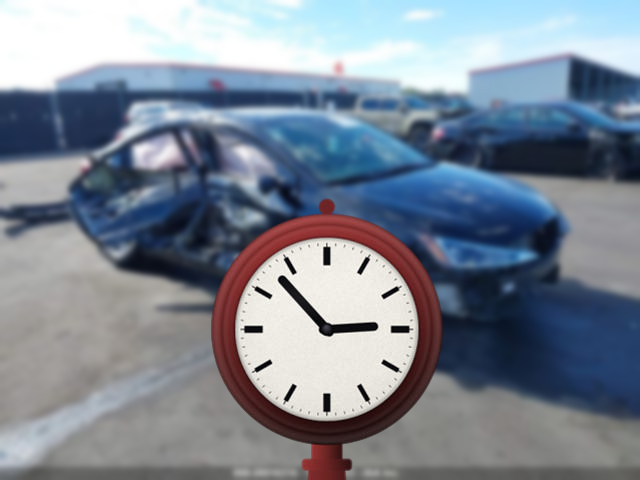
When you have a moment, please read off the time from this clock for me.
2:53
